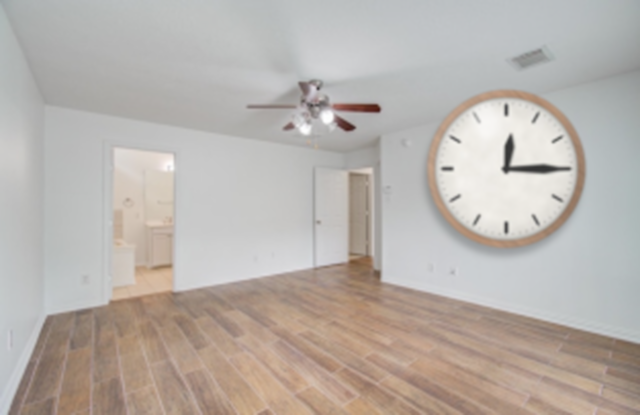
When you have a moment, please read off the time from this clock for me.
12:15
